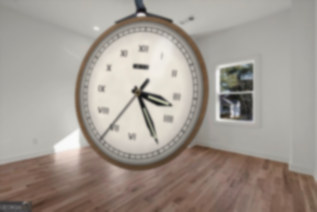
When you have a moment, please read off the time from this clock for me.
3:24:36
